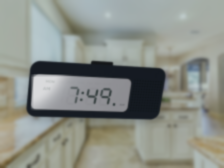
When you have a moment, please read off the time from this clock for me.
7:49
